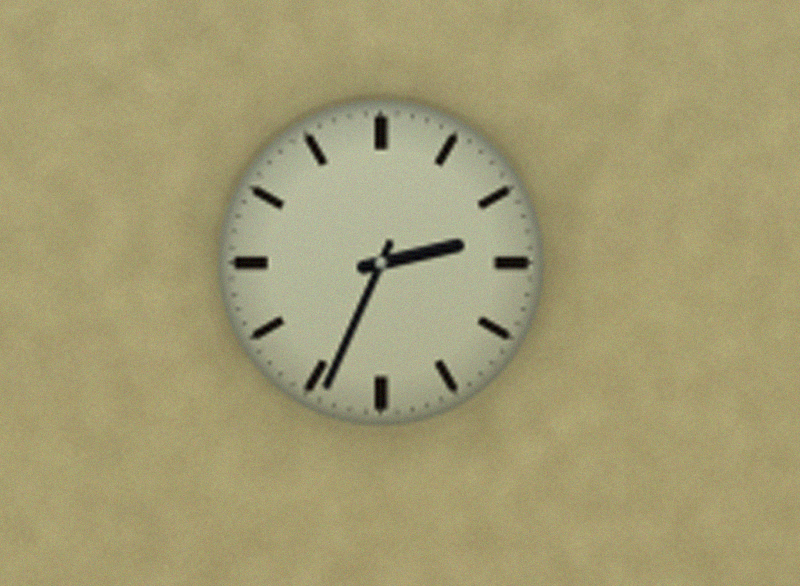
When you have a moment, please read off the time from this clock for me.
2:34
